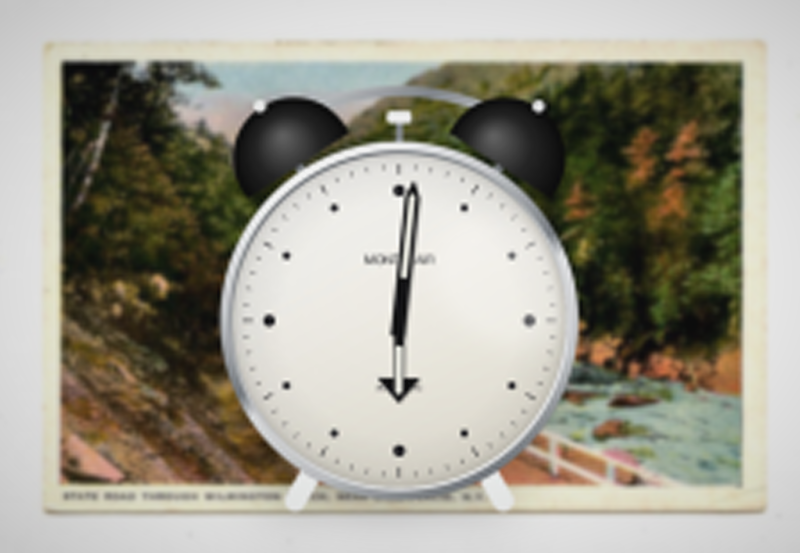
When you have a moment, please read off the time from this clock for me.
6:01
